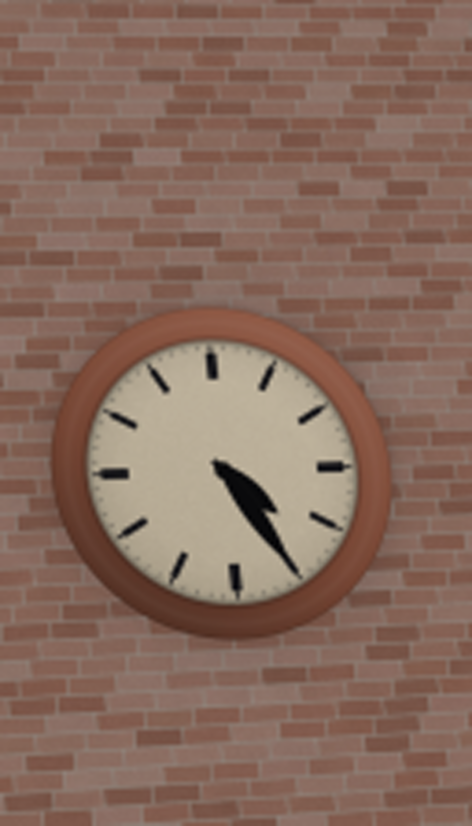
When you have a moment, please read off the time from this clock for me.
4:25
